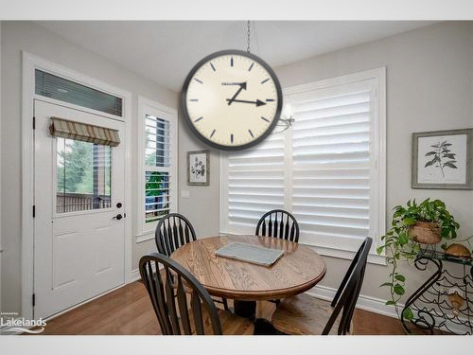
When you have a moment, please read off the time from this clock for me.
1:16
